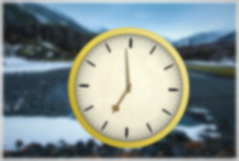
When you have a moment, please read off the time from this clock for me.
6:59
